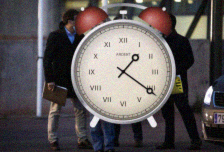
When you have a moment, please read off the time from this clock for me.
1:21
